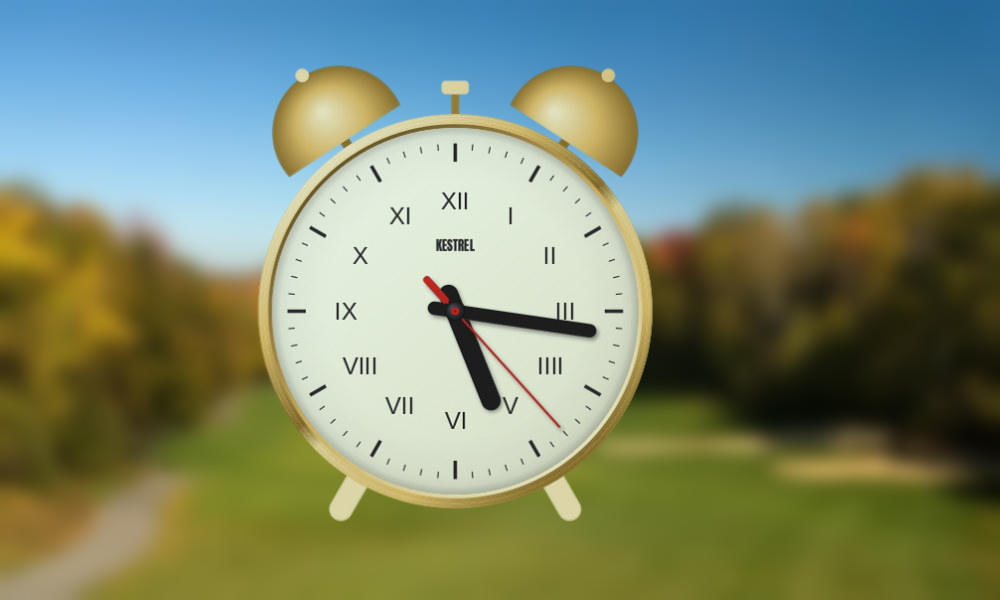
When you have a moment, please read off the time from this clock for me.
5:16:23
